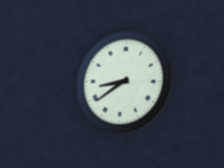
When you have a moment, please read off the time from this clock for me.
8:39
